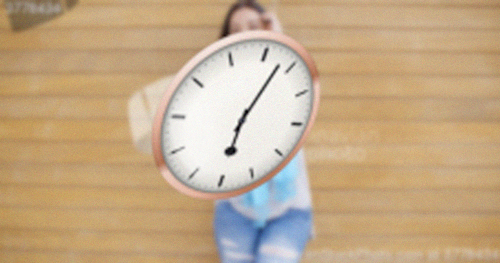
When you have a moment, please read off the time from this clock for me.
6:03
